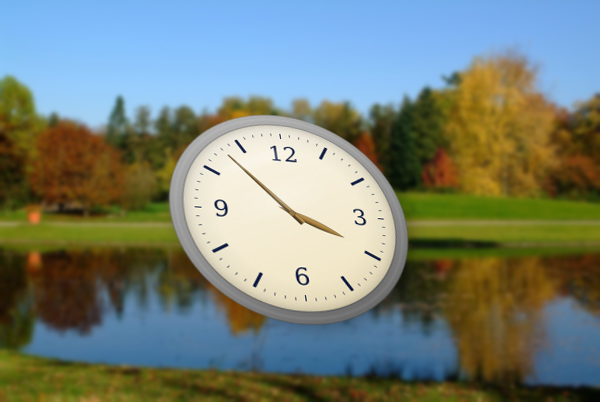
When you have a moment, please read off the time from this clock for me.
3:53
